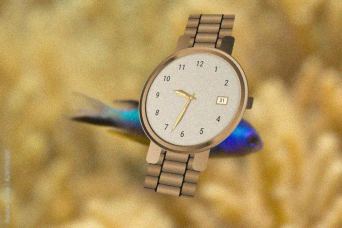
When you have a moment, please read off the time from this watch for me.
9:33
